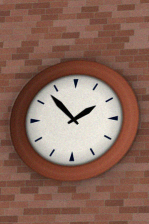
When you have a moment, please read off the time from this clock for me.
1:53
